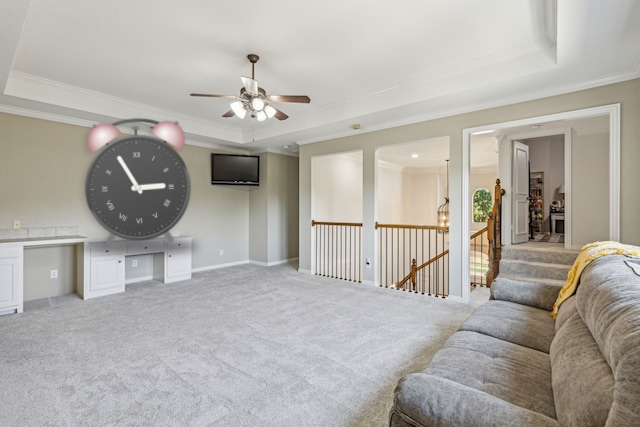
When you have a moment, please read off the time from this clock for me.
2:55
